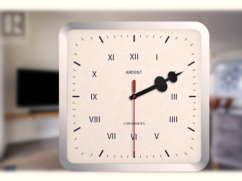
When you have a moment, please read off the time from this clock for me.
2:10:30
